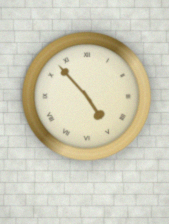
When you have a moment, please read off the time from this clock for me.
4:53
